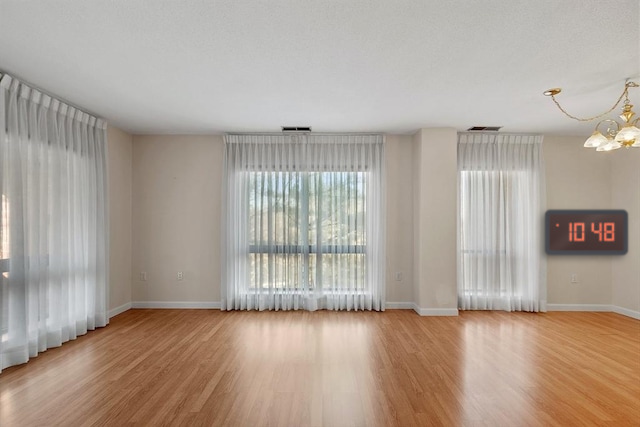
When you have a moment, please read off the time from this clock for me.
10:48
